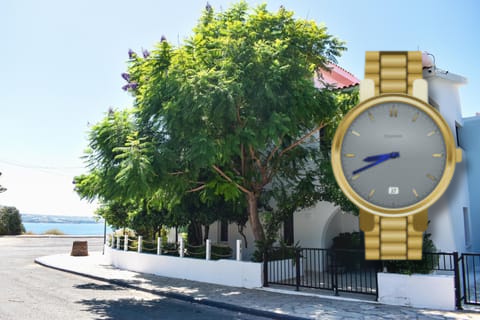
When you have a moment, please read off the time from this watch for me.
8:41
